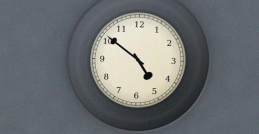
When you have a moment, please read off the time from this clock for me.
4:51
